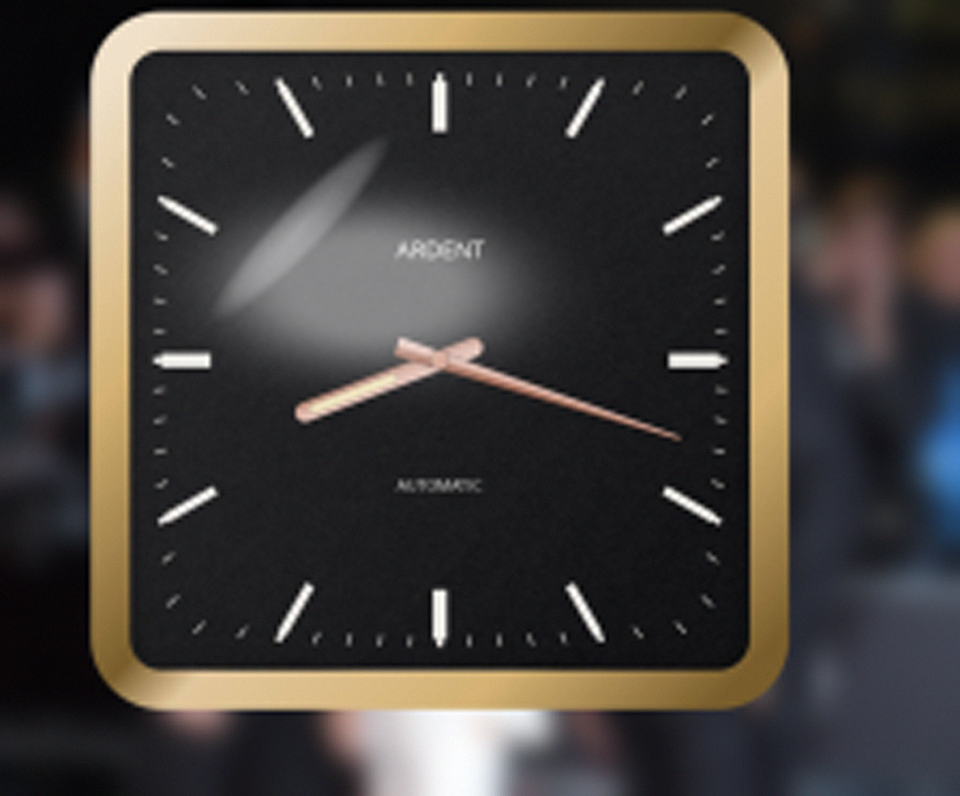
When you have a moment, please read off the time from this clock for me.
8:18
